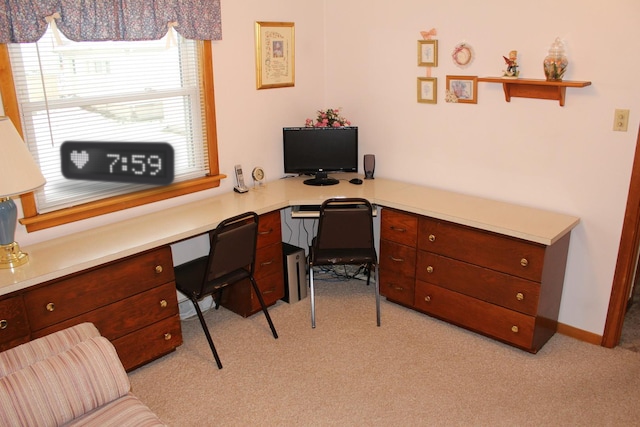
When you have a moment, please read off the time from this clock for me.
7:59
